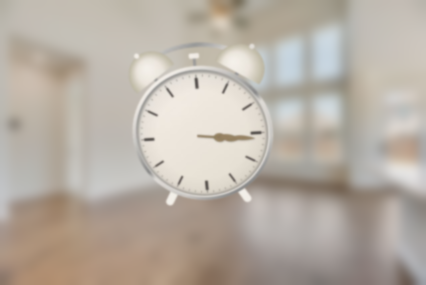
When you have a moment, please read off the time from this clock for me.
3:16
